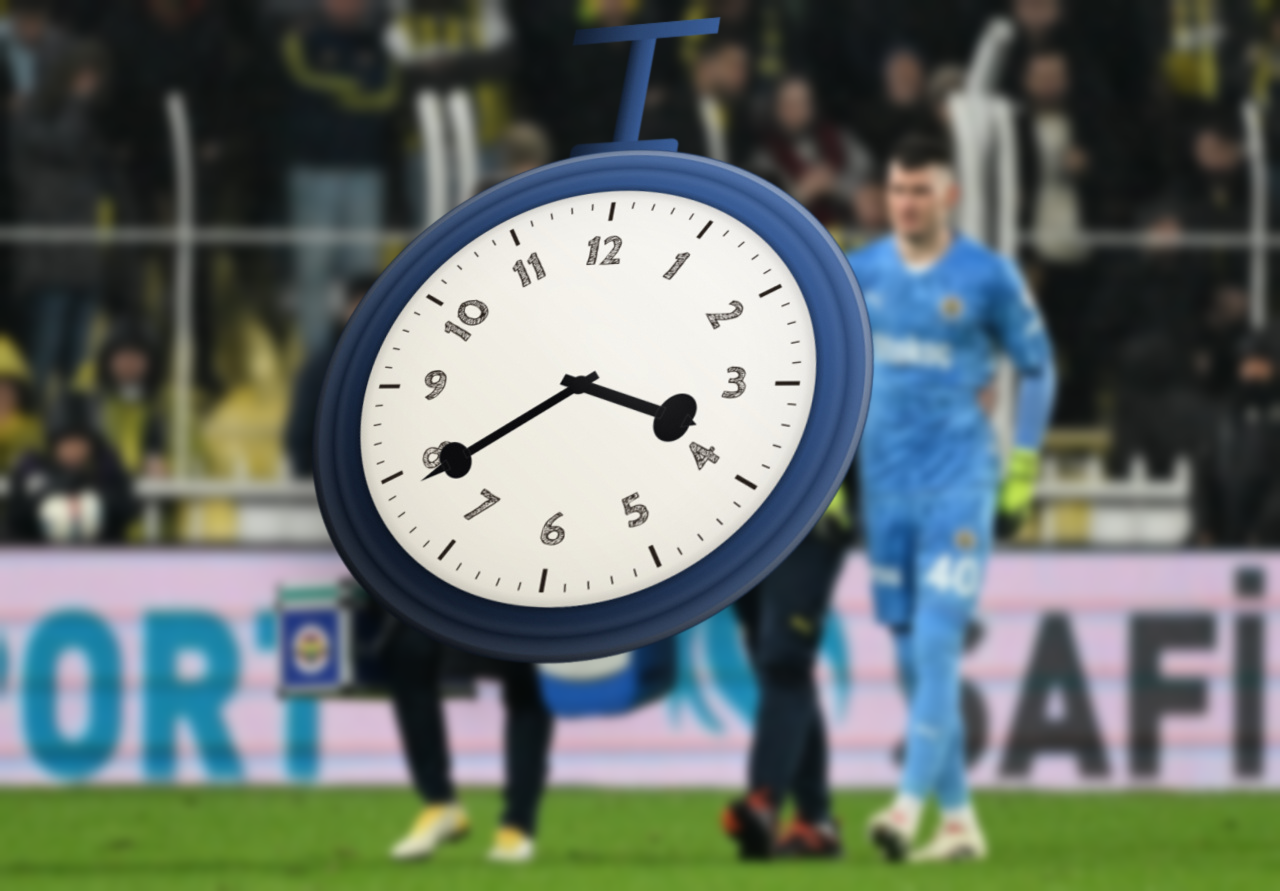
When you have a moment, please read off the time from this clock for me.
3:39
